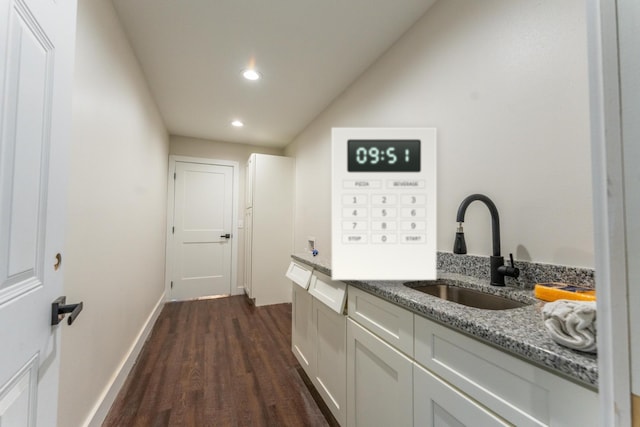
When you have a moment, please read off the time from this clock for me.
9:51
